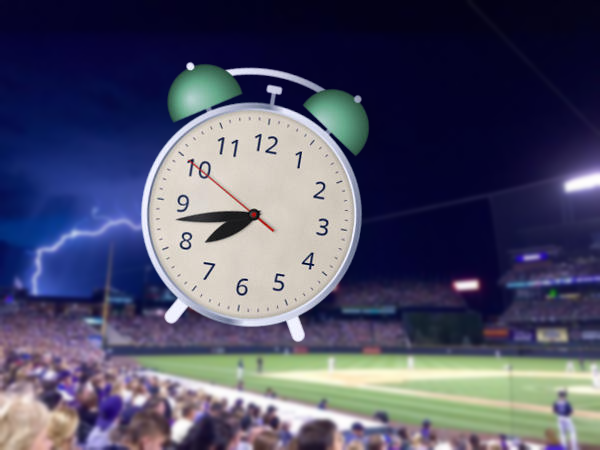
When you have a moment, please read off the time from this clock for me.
7:42:50
